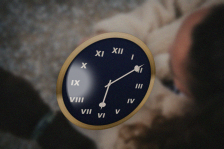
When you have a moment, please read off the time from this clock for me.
6:09
